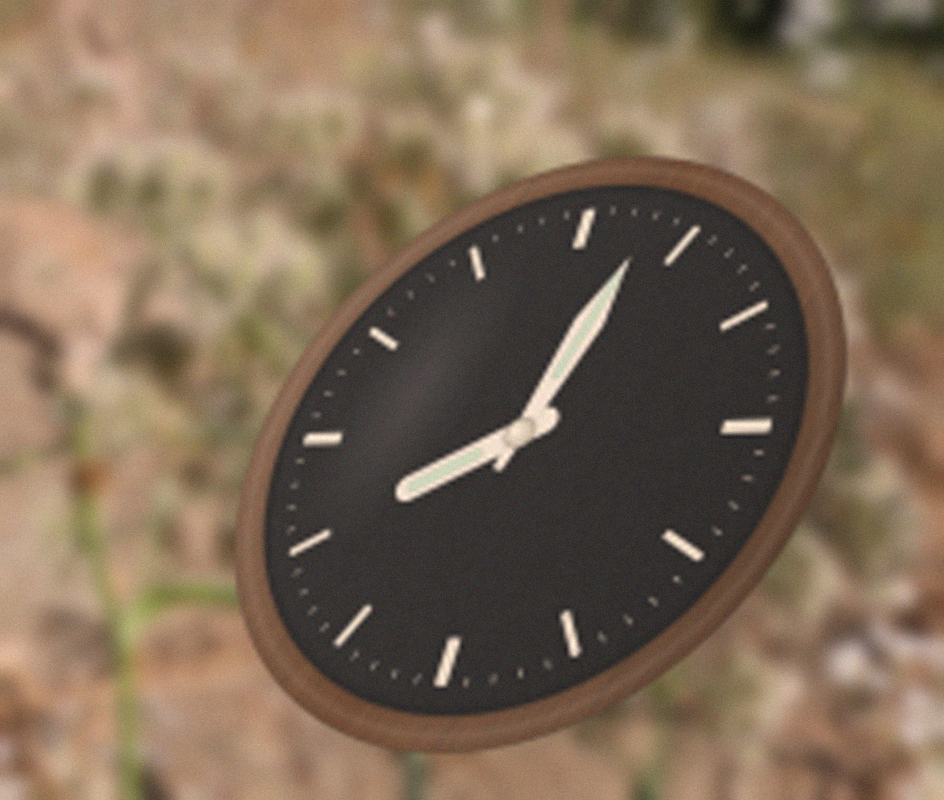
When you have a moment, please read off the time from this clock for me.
8:03
